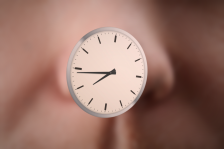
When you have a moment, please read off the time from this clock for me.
7:44
